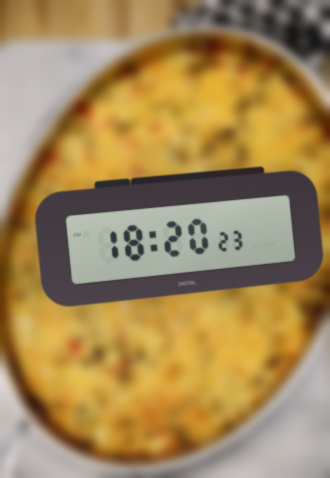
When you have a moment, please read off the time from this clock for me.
18:20:23
